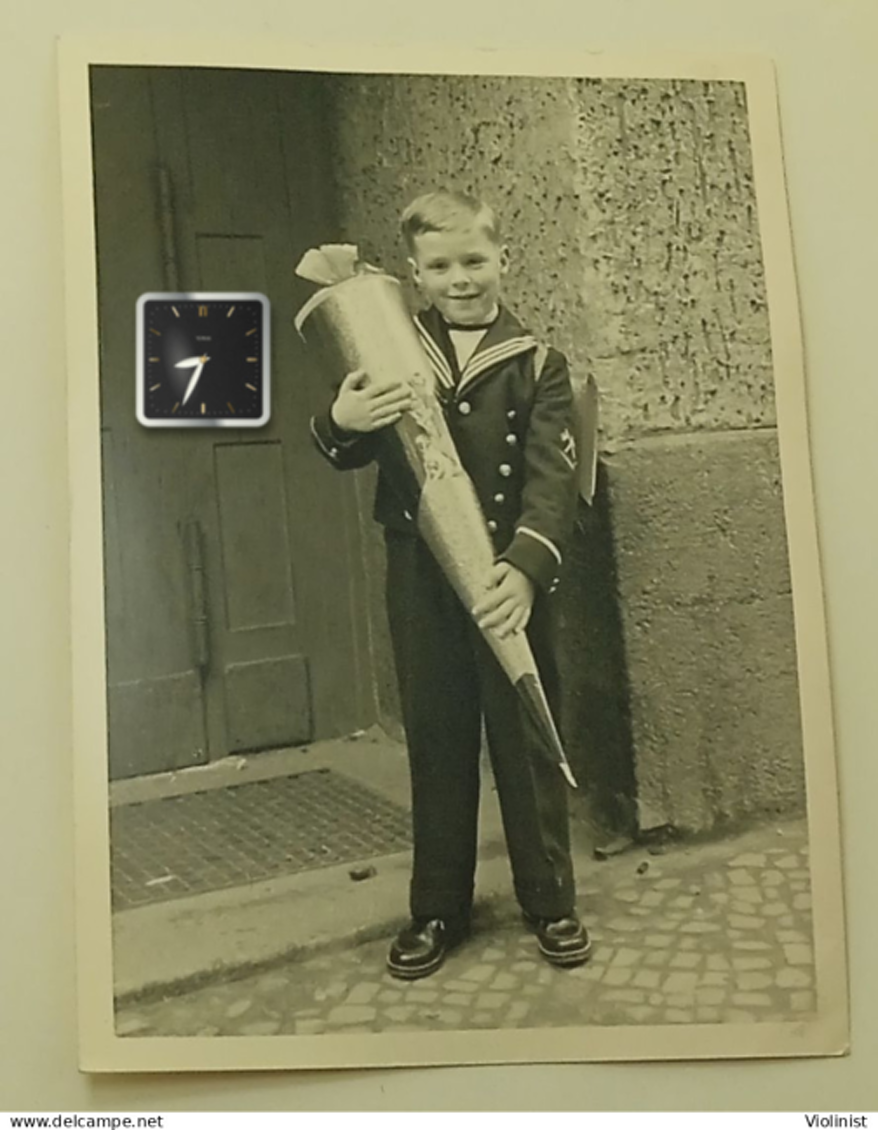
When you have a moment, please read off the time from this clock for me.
8:34
